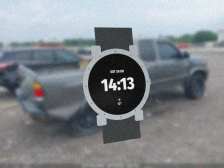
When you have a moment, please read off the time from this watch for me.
14:13
